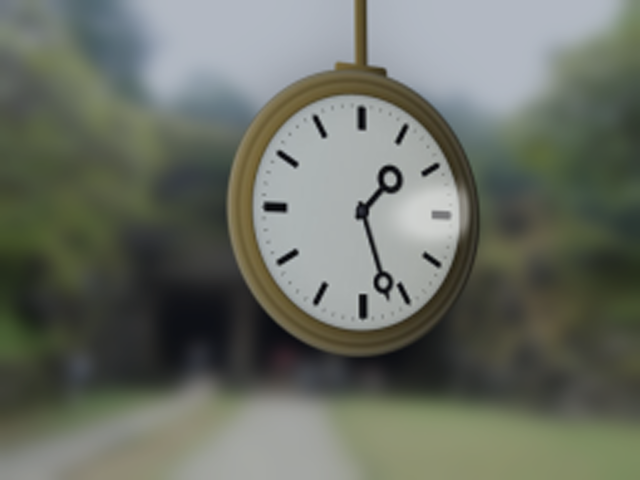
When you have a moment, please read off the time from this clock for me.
1:27
